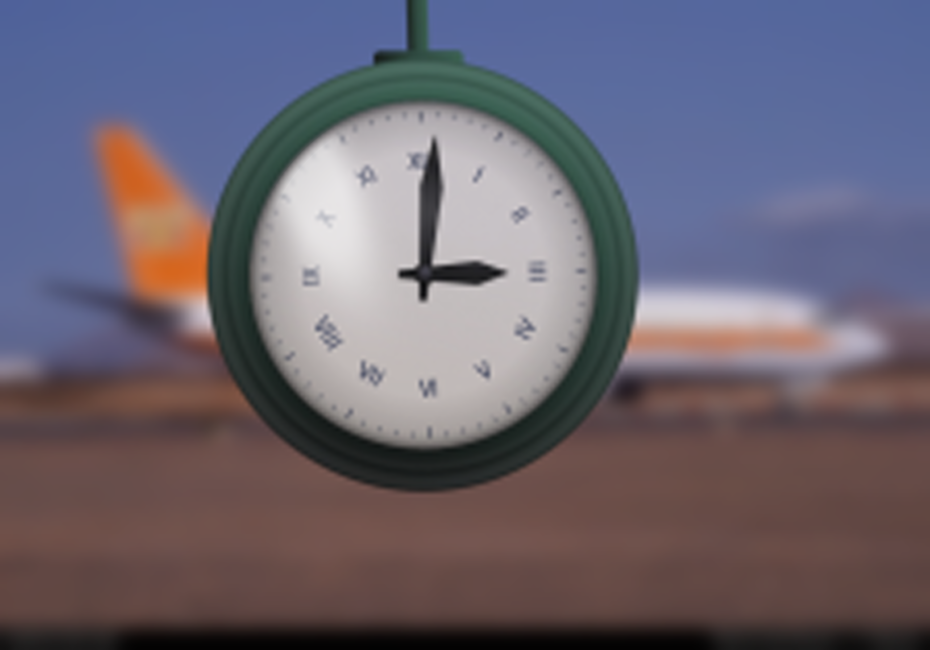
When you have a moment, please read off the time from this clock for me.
3:01
